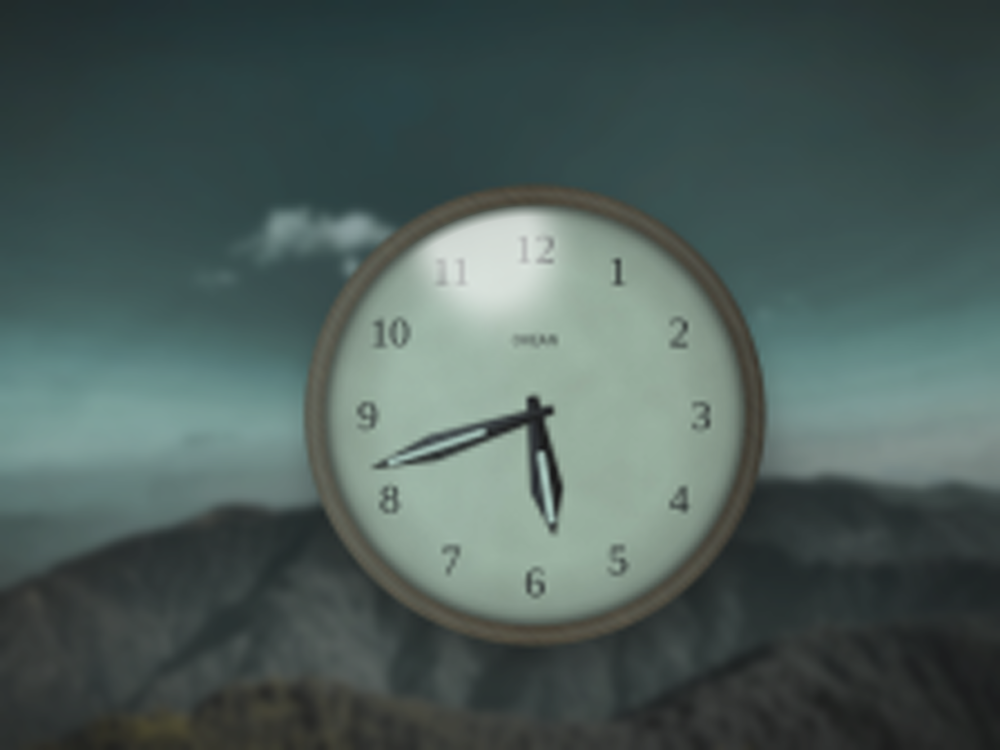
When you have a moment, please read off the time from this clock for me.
5:42
